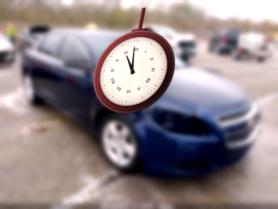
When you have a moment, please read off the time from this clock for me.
10:59
